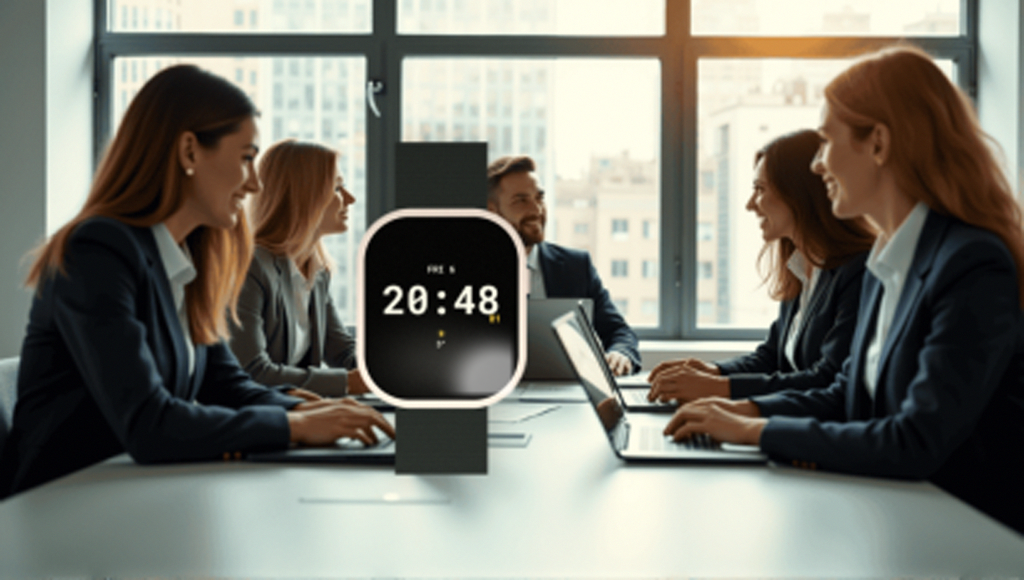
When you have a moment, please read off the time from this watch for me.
20:48
